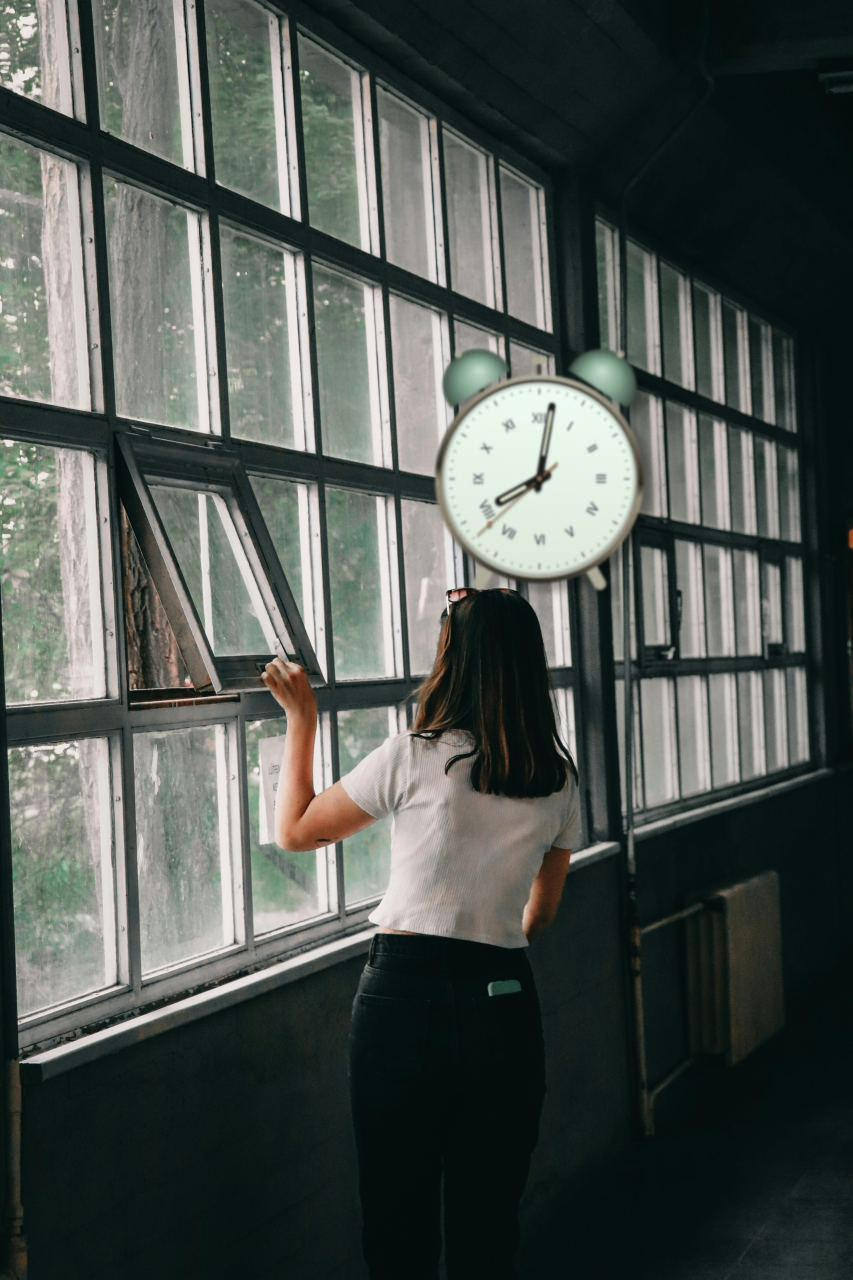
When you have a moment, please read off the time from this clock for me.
8:01:38
